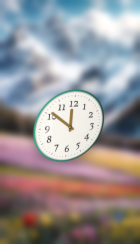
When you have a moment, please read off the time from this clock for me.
11:51
